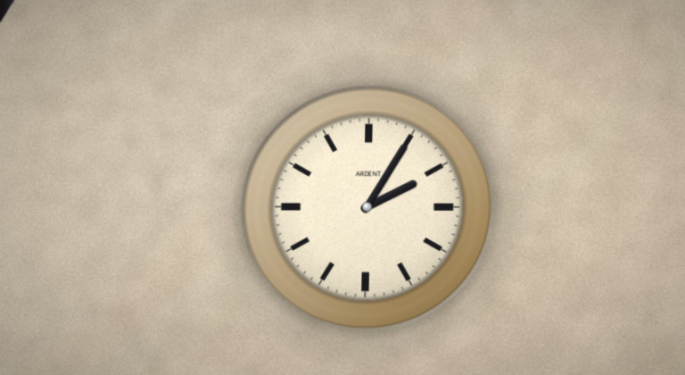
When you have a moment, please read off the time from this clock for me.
2:05
